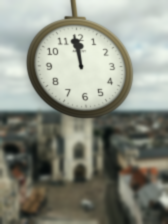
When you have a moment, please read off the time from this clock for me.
11:59
